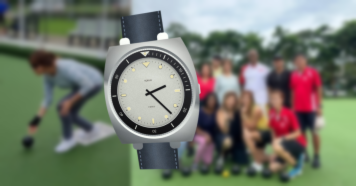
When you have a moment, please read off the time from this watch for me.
2:23
